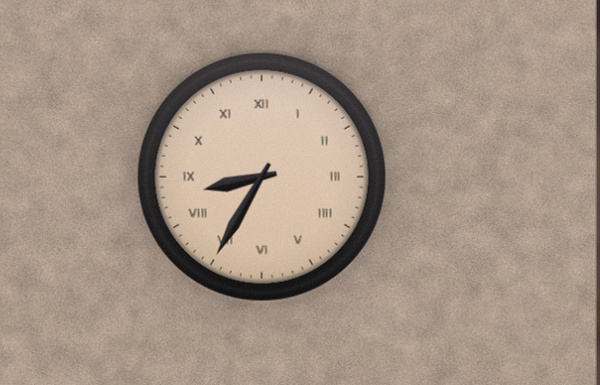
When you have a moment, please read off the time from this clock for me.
8:35
